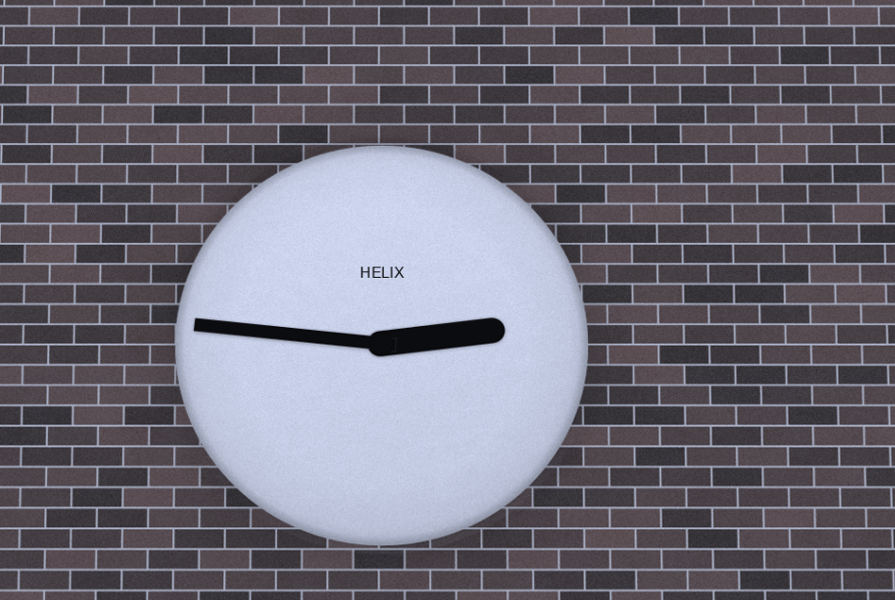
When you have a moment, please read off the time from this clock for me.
2:46
